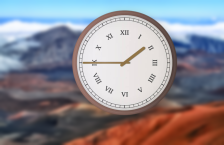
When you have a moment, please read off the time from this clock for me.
1:45
